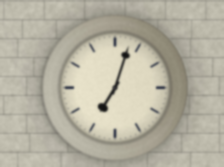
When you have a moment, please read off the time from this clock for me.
7:03
